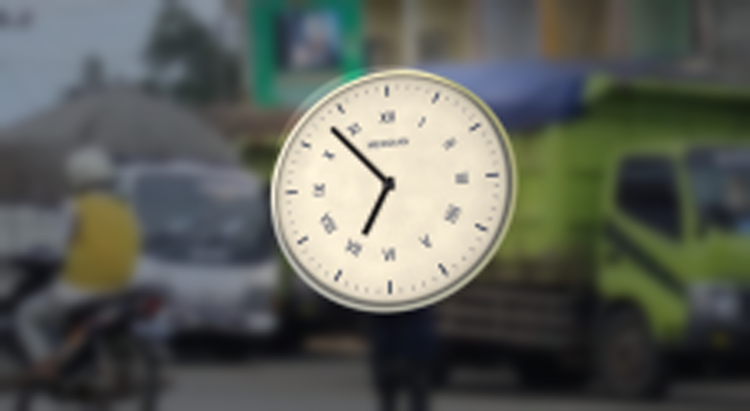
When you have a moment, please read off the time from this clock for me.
6:53
